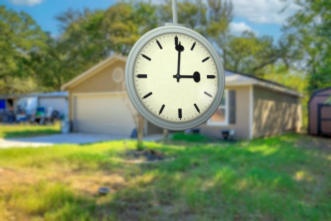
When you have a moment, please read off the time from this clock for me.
3:01
